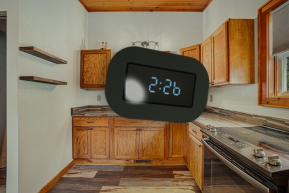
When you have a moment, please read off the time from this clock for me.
2:26
